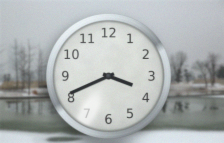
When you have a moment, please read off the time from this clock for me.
3:41
